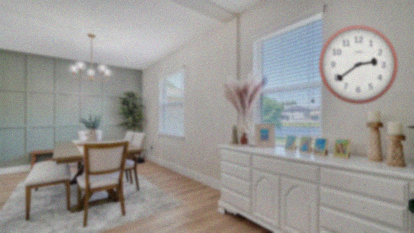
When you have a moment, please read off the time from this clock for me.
2:39
